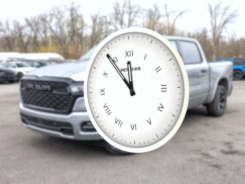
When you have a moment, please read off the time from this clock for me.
11:54
